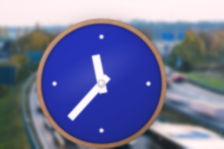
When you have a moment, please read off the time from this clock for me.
11:37
